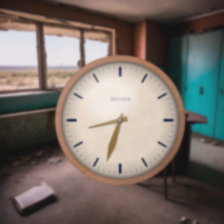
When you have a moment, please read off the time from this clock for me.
8:33
